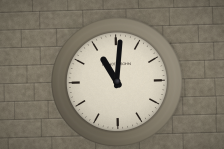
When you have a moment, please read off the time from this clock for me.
11:01
